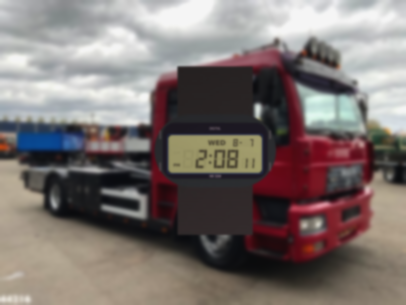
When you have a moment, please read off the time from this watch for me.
2:08
